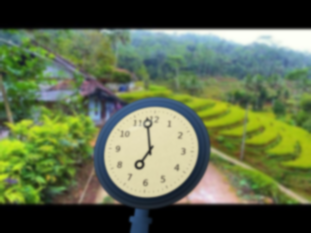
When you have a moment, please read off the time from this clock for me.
6:58
